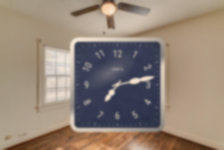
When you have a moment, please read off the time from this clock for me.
7:13
